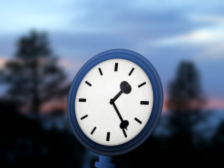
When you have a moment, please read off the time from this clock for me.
1:24
